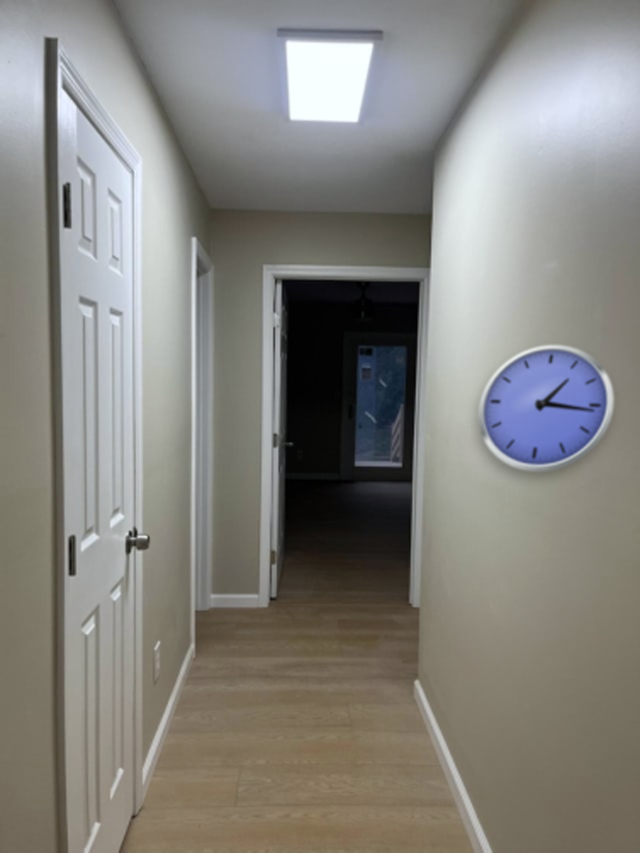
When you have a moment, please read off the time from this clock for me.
1:16
